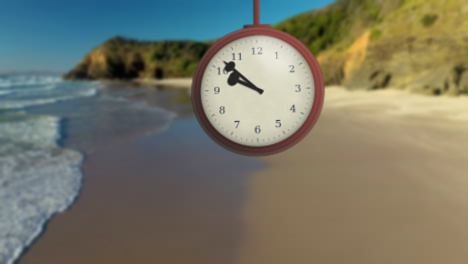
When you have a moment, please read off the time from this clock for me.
9:52
